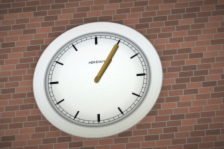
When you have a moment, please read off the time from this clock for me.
1:05
